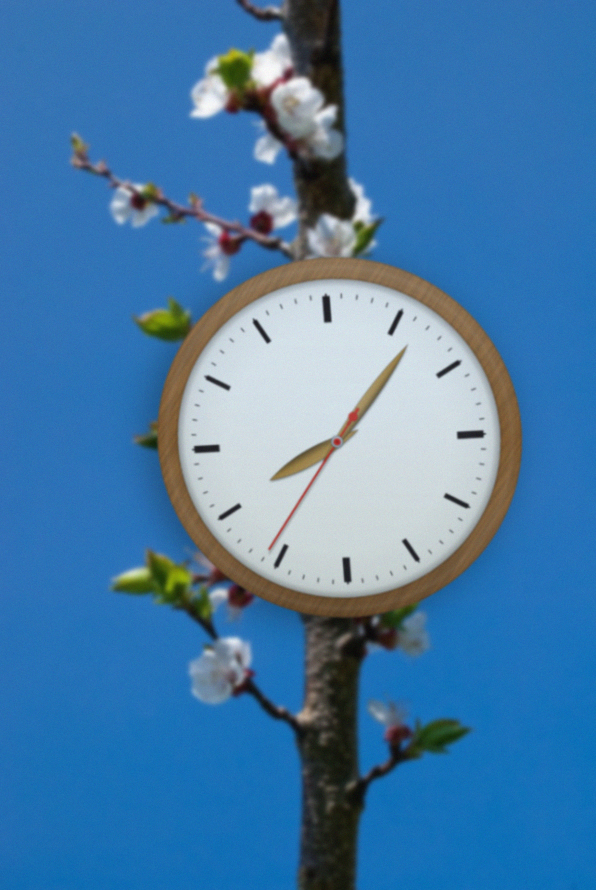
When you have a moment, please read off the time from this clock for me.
8:06:36
